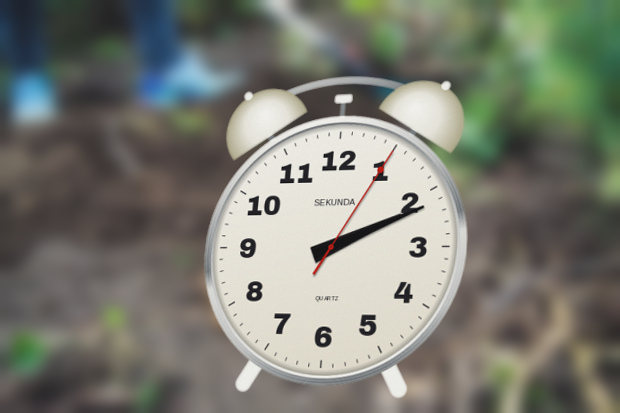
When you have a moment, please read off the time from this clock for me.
2:11:05
